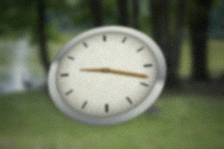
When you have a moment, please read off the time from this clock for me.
9:18
